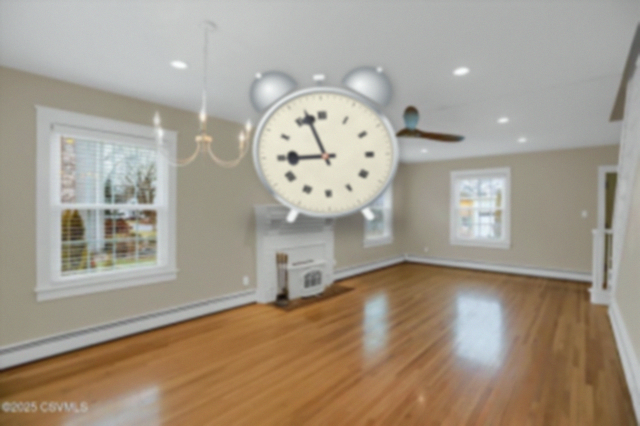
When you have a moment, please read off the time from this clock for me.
8:57
